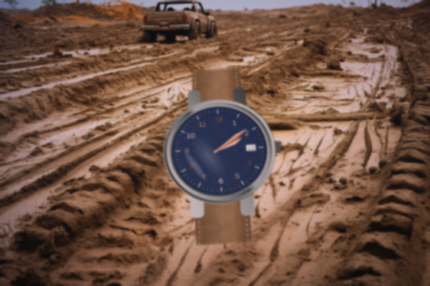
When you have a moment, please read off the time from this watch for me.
2:09
